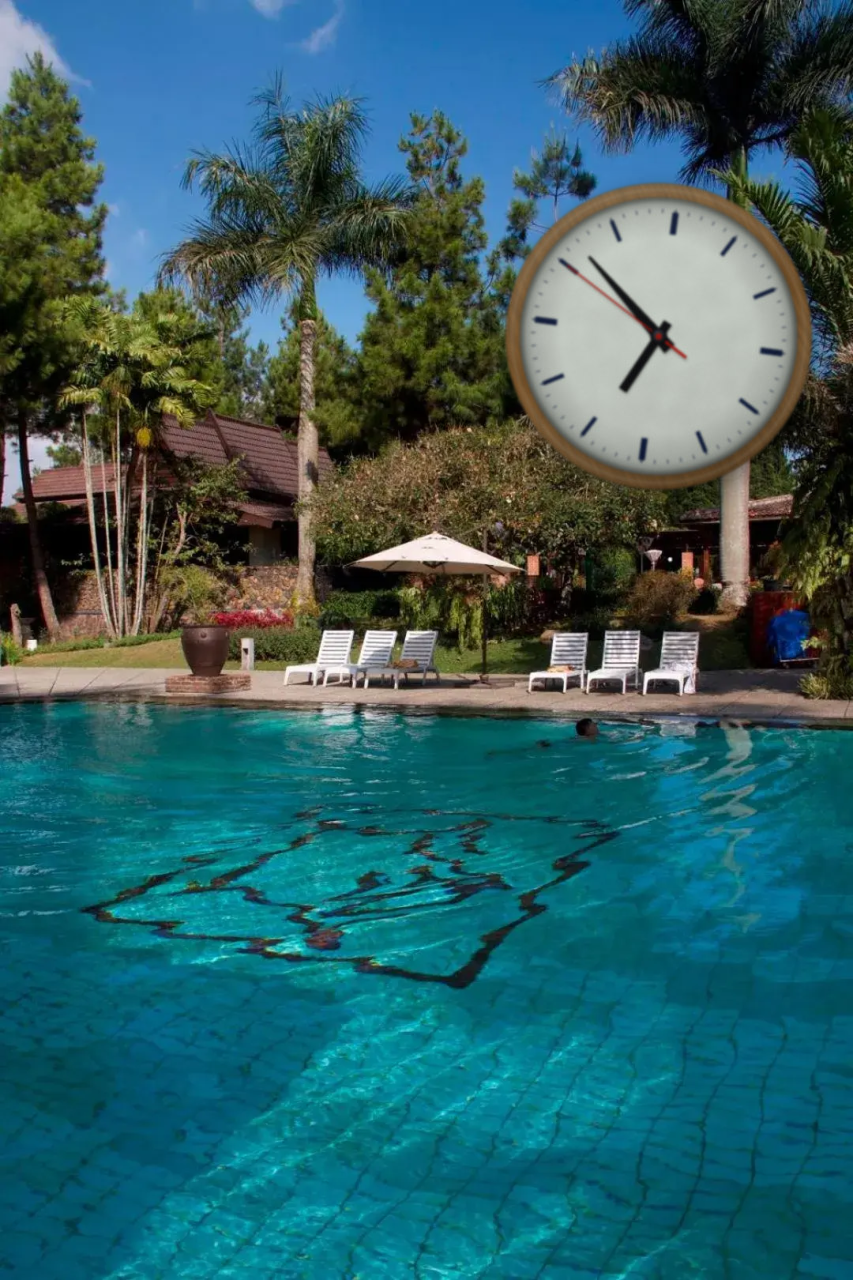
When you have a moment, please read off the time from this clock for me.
6:51:50
